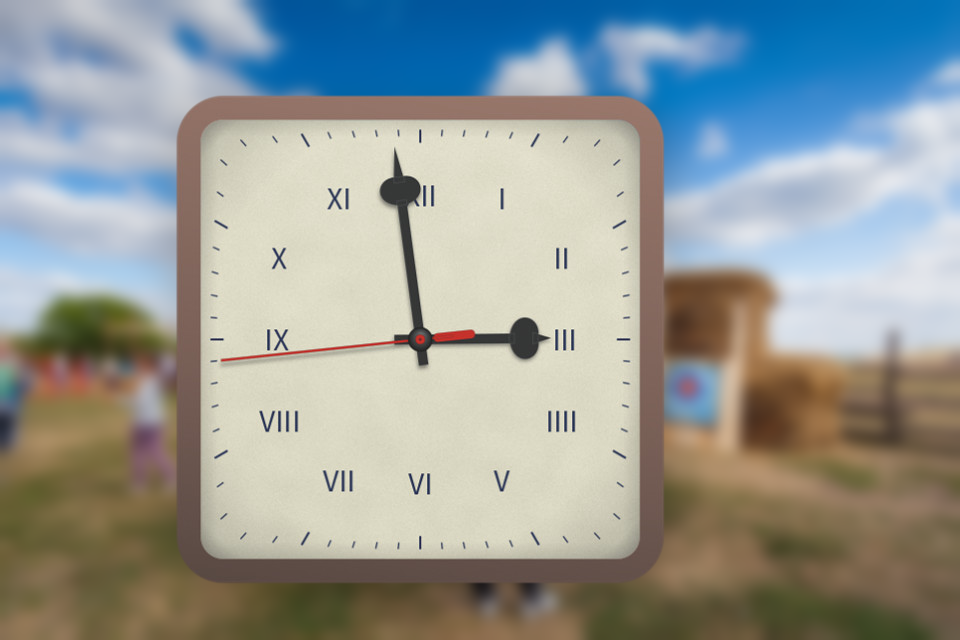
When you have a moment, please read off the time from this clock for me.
2:58:44
